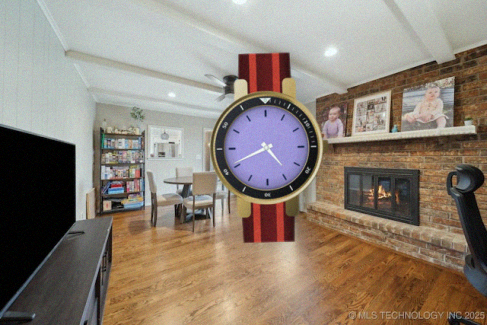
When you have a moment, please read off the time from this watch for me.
4:41
